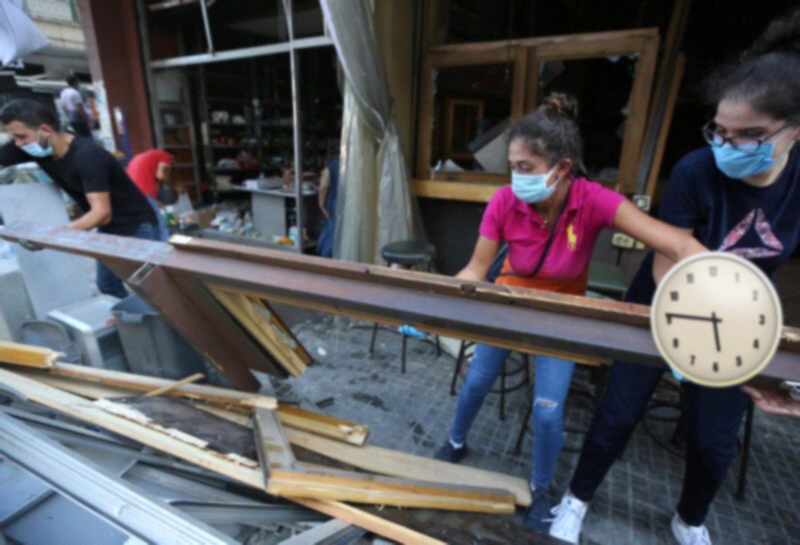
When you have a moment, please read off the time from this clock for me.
5:46
